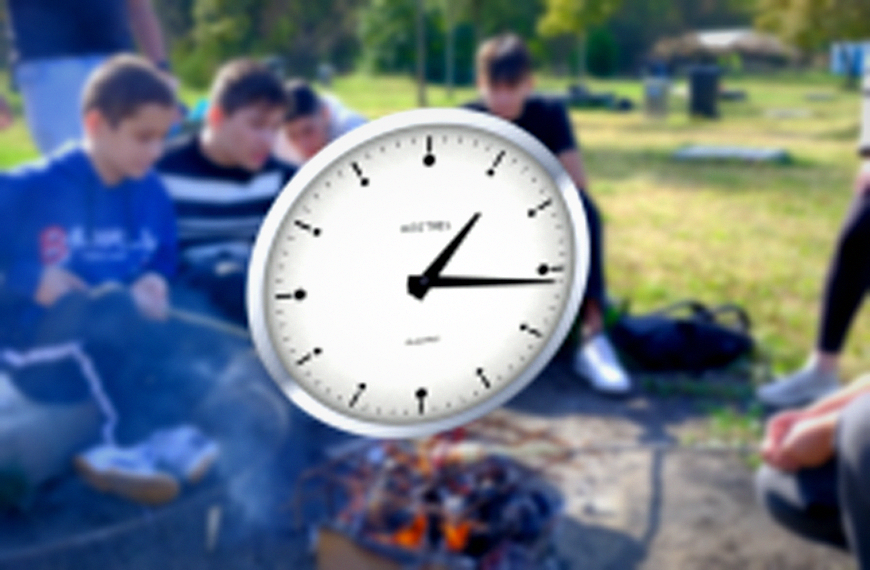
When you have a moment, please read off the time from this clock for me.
1:16
